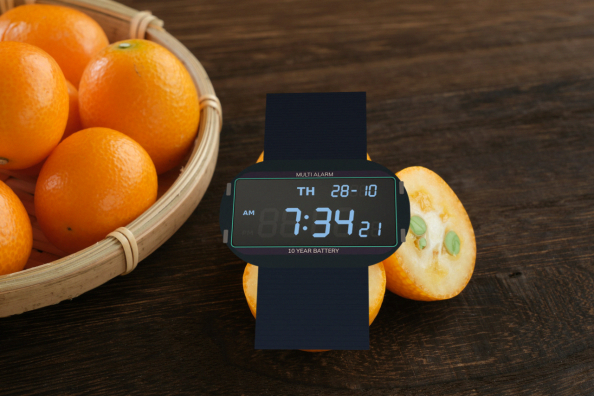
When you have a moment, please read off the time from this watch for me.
7:34:21
